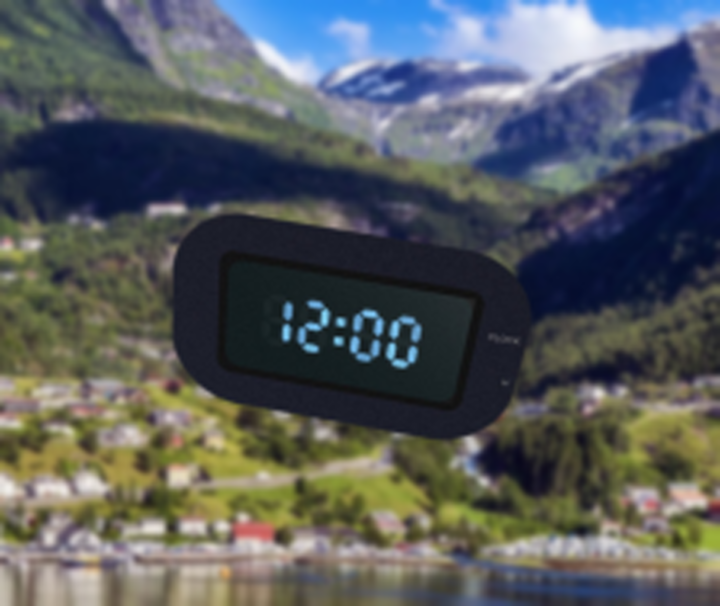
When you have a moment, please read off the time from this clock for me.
12:00
